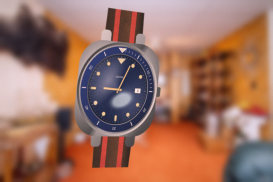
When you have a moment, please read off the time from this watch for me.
9:04
